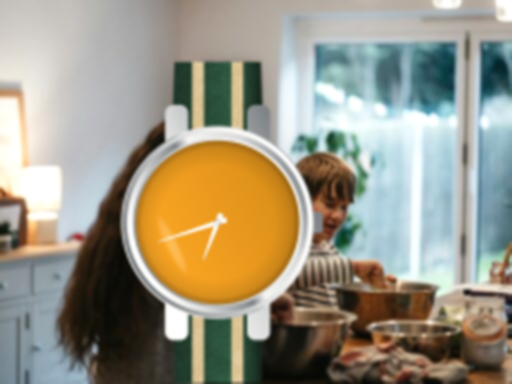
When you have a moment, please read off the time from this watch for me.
6:42
